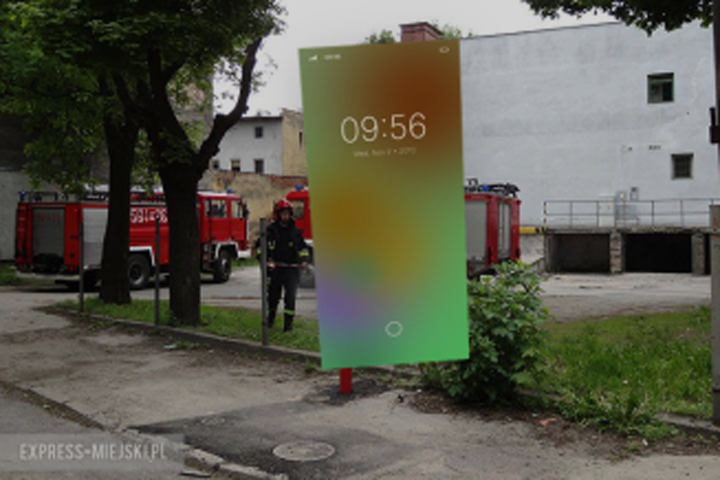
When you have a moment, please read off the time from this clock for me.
9:56
